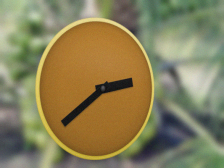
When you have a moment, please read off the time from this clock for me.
2:39
